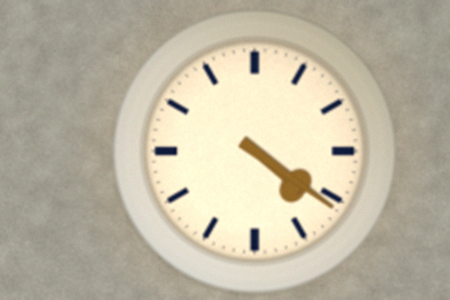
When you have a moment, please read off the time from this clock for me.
4:21
